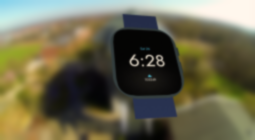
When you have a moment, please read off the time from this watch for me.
6:28
